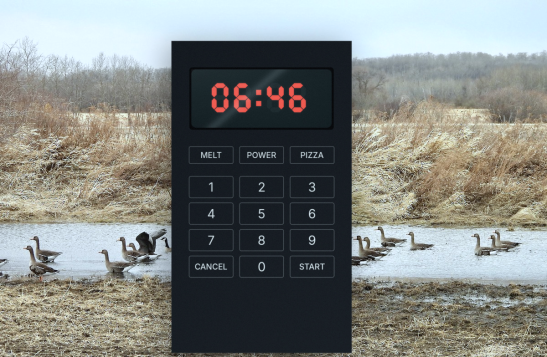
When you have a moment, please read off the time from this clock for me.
6:46
